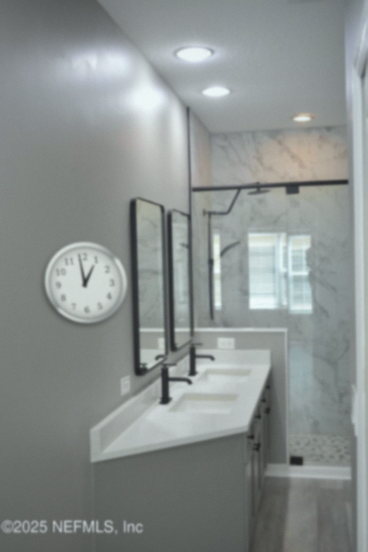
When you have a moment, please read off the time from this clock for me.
12:59
